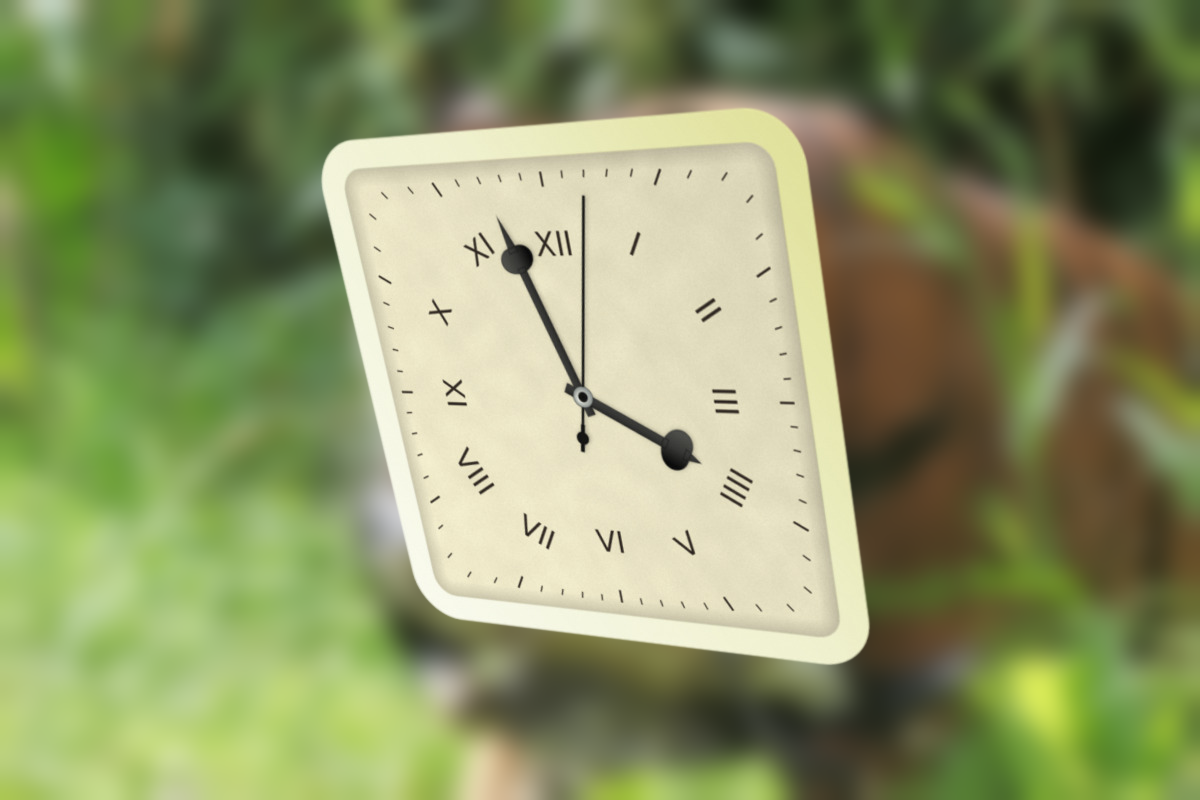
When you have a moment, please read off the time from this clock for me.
3:57:02
